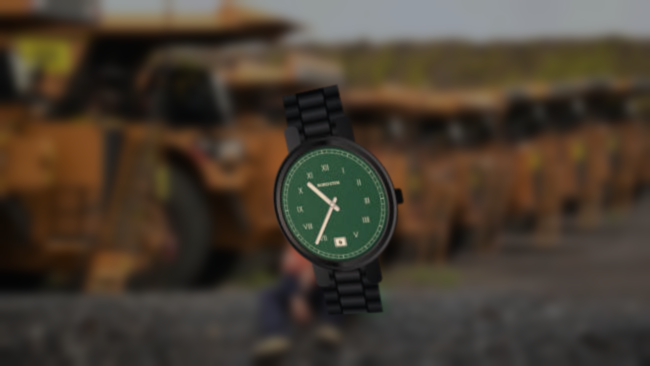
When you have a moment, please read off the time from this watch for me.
10:36
